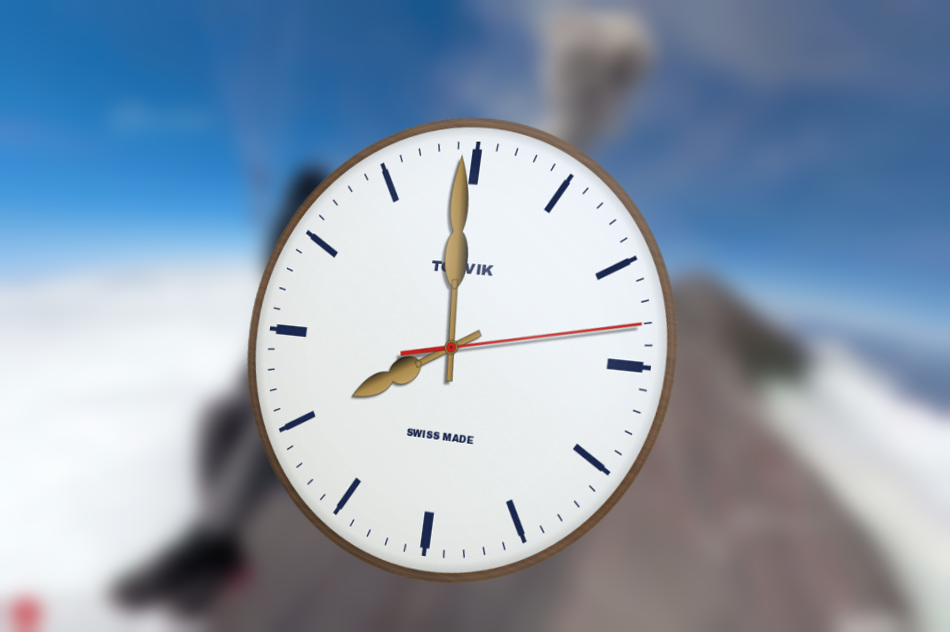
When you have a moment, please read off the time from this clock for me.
7:59:13
